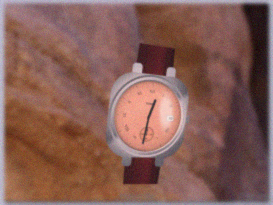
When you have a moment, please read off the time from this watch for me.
12:31
